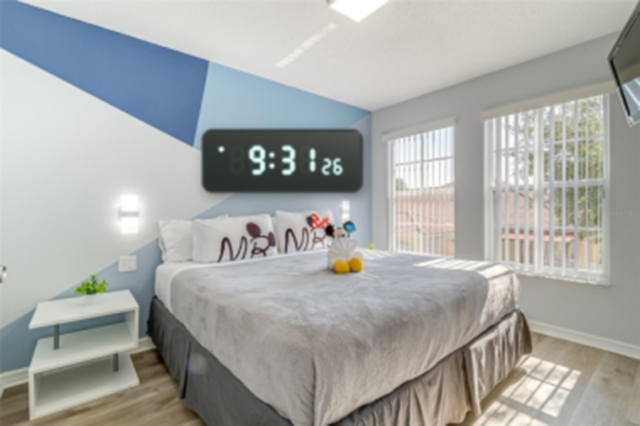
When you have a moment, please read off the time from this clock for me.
9:31:26
